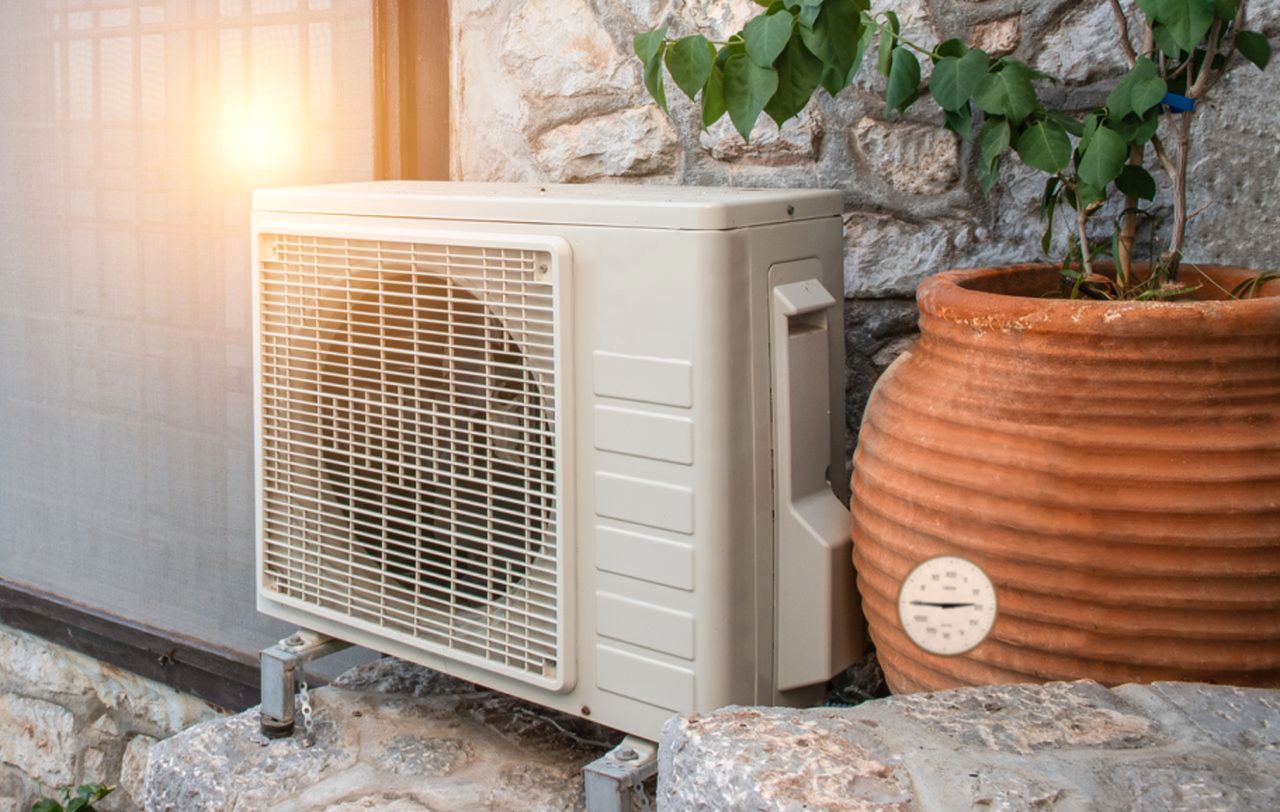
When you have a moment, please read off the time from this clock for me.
2:45
